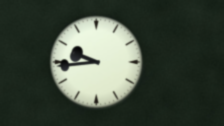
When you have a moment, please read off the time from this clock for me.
9:44
